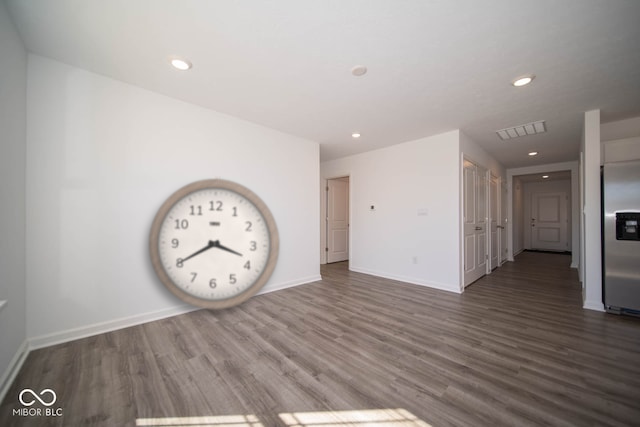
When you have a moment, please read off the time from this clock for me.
3:40
